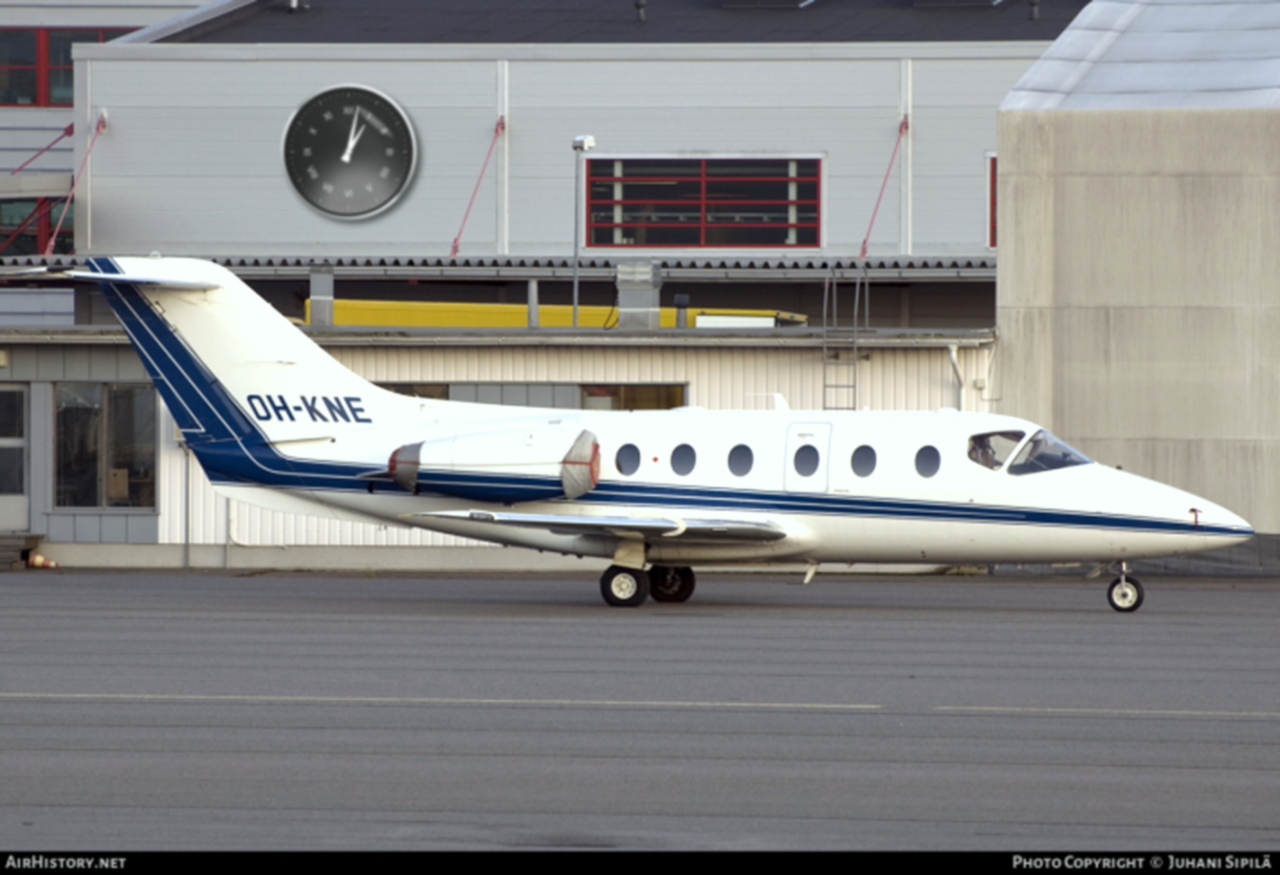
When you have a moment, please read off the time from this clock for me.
1:02
